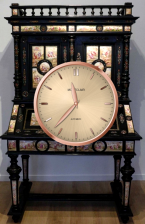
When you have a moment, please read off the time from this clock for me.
11:37
